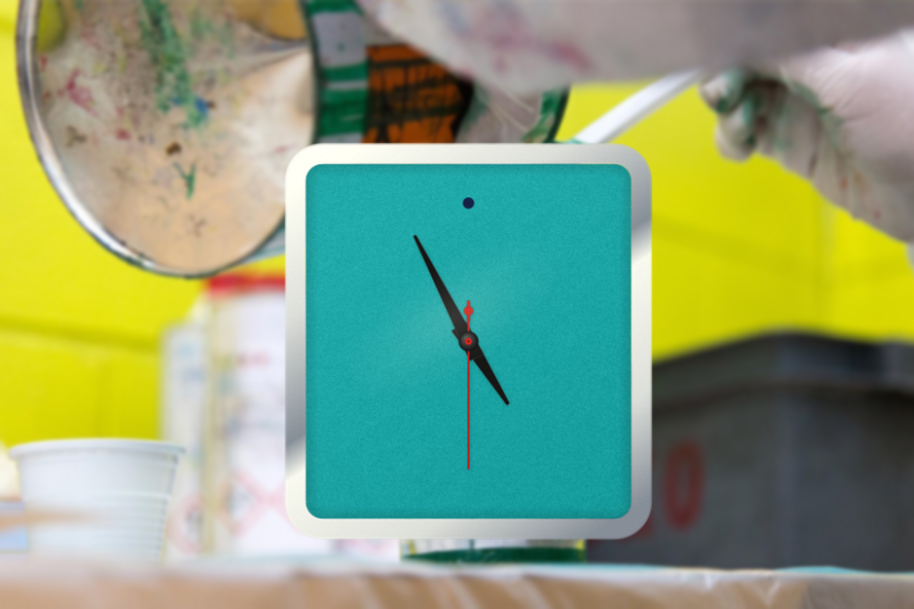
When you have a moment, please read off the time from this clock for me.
4:55:30
